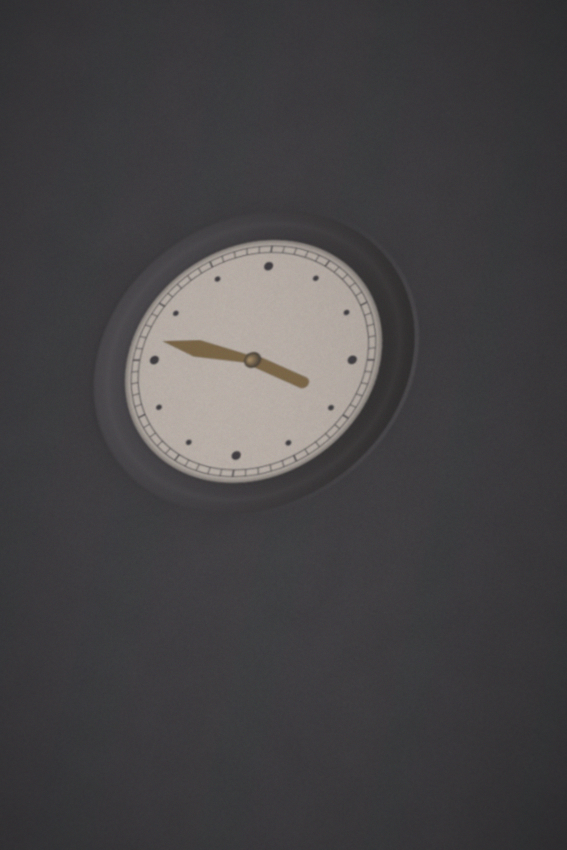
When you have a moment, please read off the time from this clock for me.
3:47
